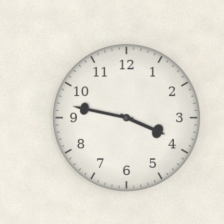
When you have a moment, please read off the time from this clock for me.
3:47
